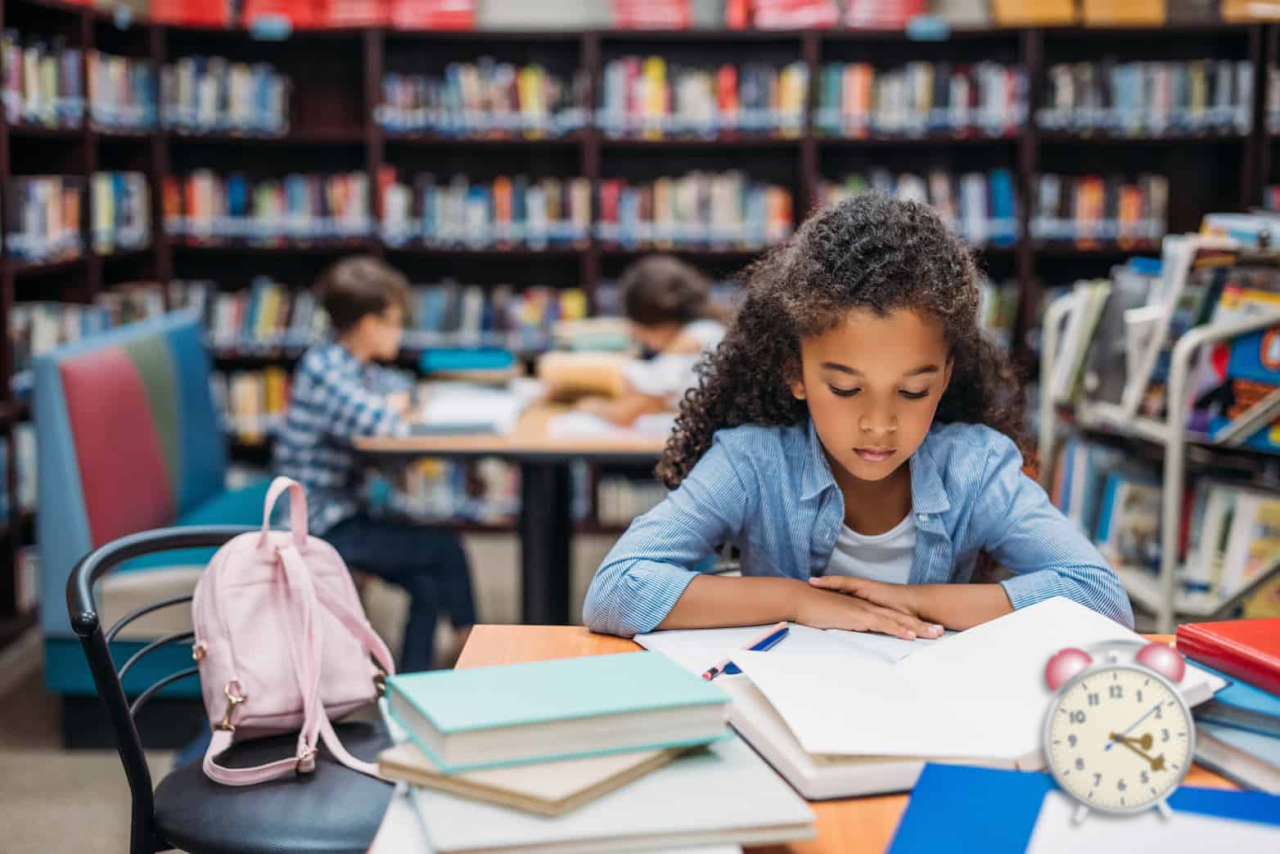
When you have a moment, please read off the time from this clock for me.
3:21:09
